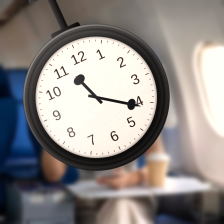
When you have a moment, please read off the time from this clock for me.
11:21
